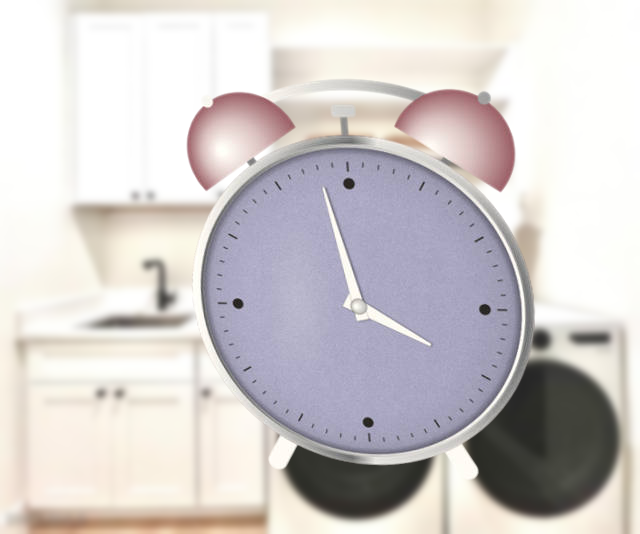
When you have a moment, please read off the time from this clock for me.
3:58
